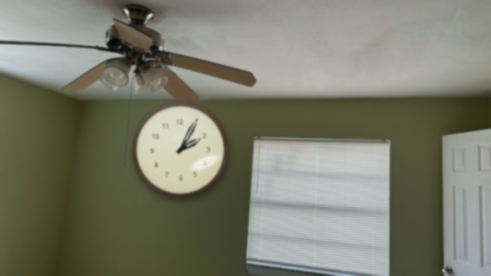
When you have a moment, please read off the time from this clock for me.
2:05
